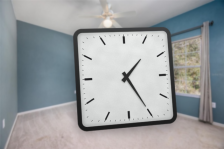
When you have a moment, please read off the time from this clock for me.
1:25
